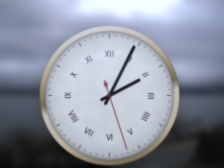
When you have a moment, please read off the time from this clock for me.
2:04:27
